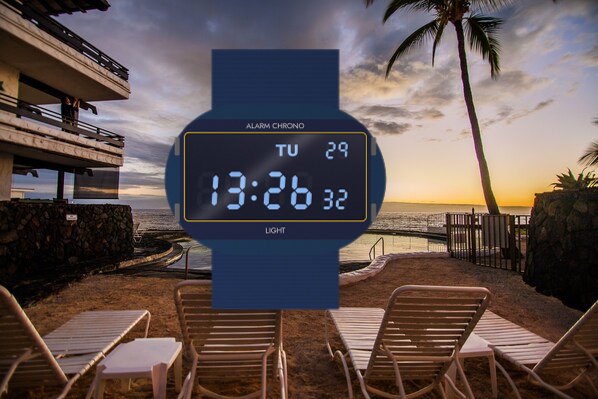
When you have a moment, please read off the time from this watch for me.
13:26:32
